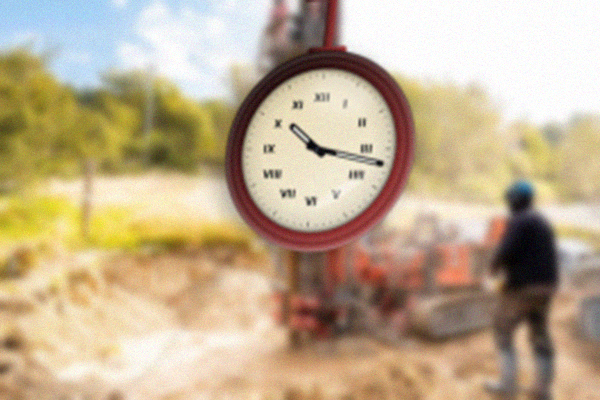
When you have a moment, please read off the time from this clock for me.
10:17
